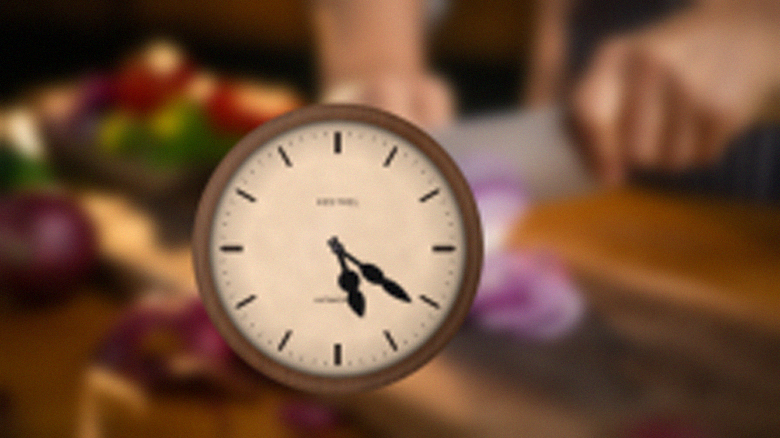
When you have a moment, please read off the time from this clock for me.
5:21
